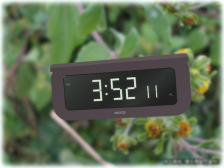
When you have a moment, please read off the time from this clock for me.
3:52:11
